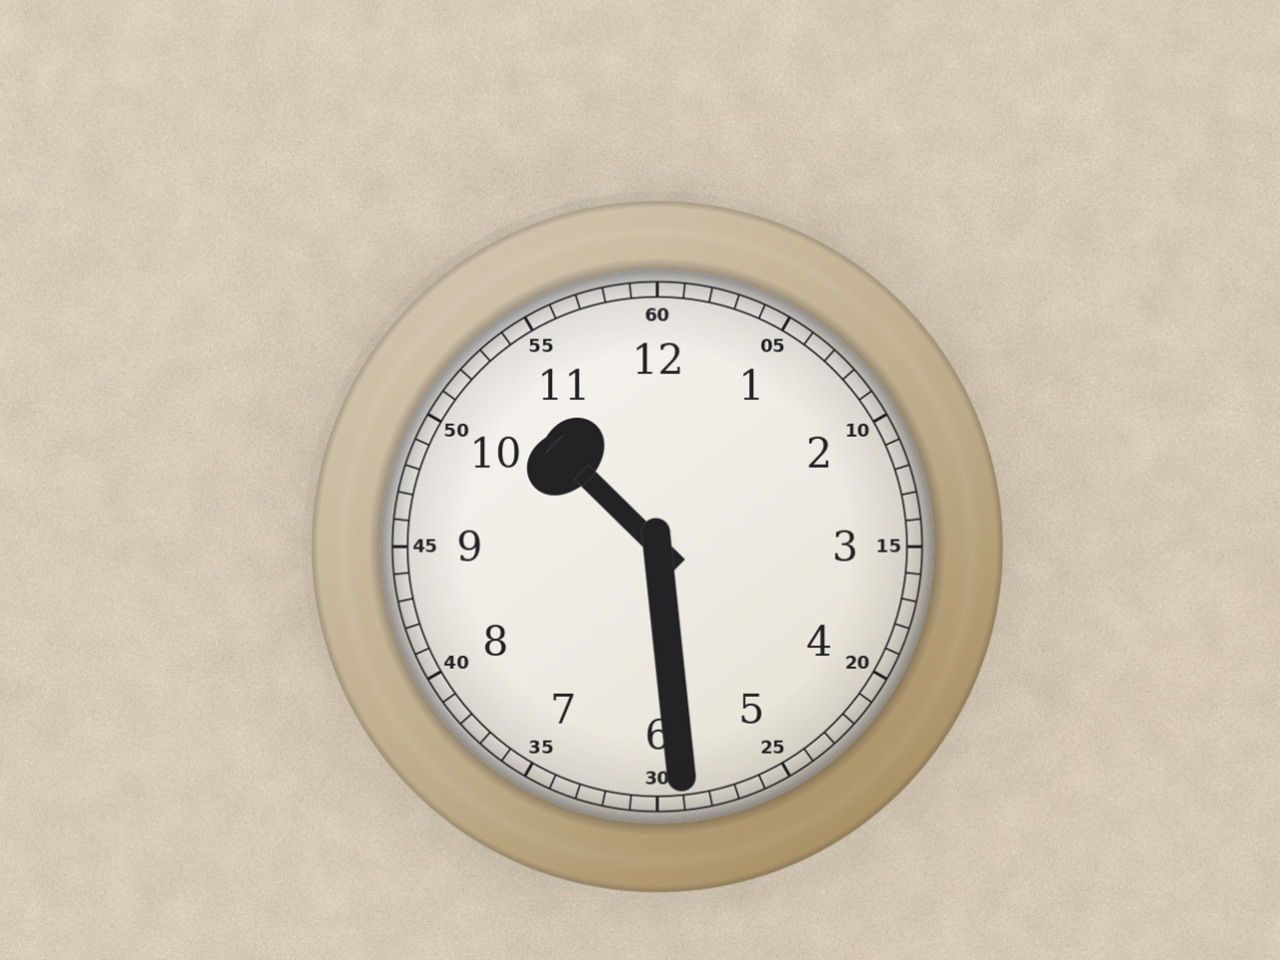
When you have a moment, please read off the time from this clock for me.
10:29
